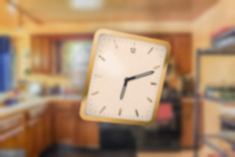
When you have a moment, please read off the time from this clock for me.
6:11
